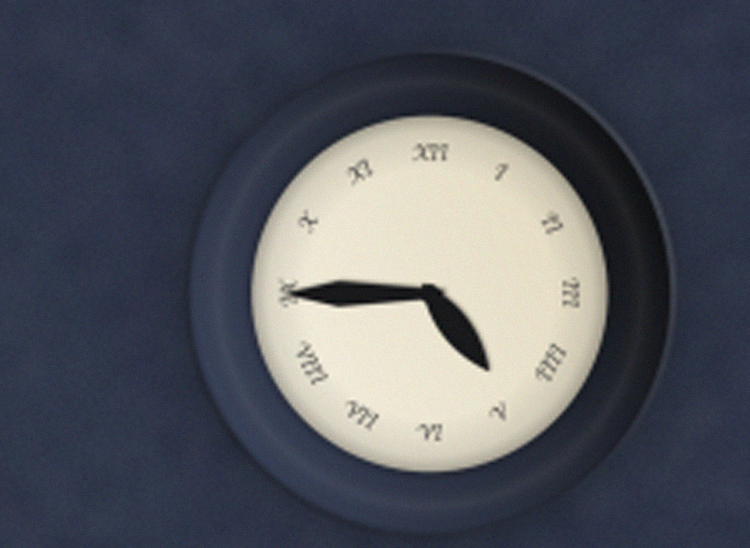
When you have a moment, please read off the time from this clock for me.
4:45
